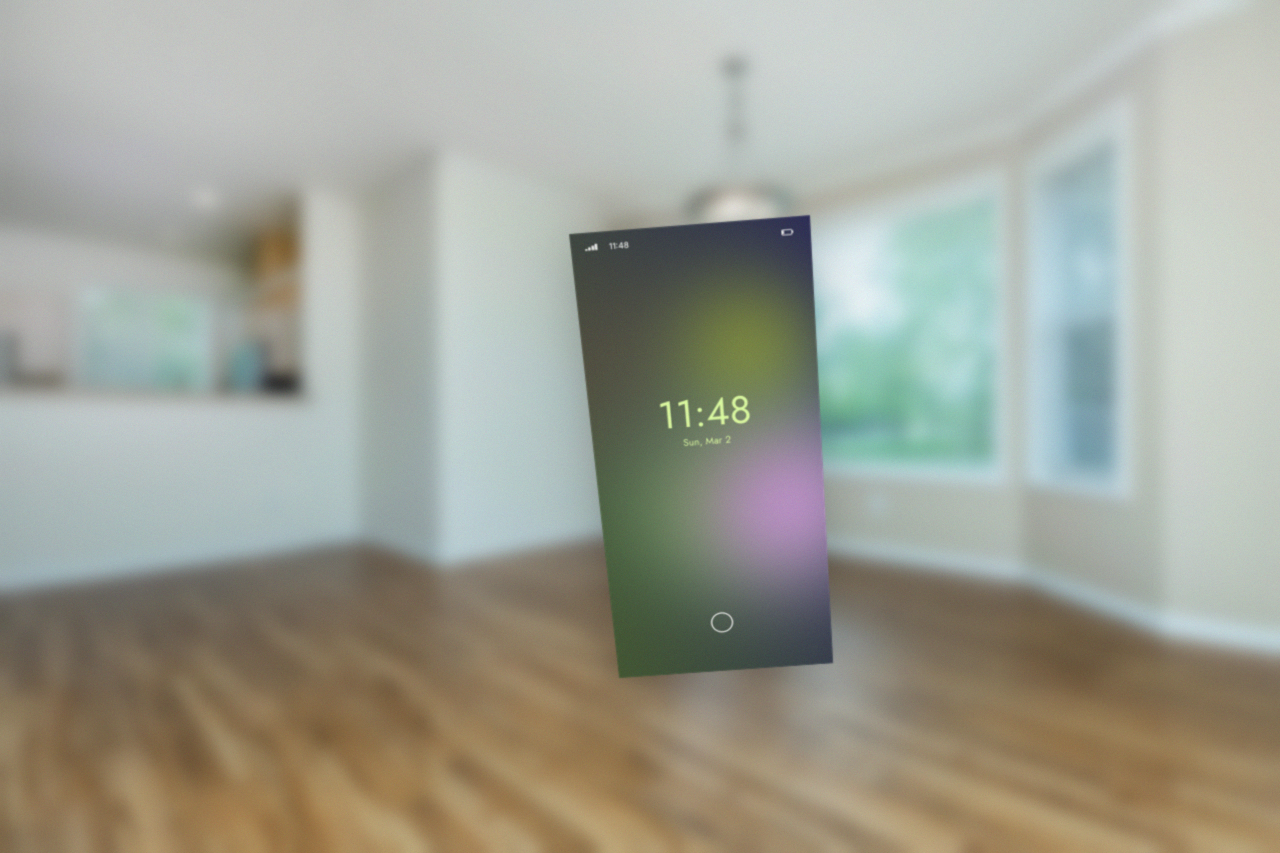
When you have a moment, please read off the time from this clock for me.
11:48
